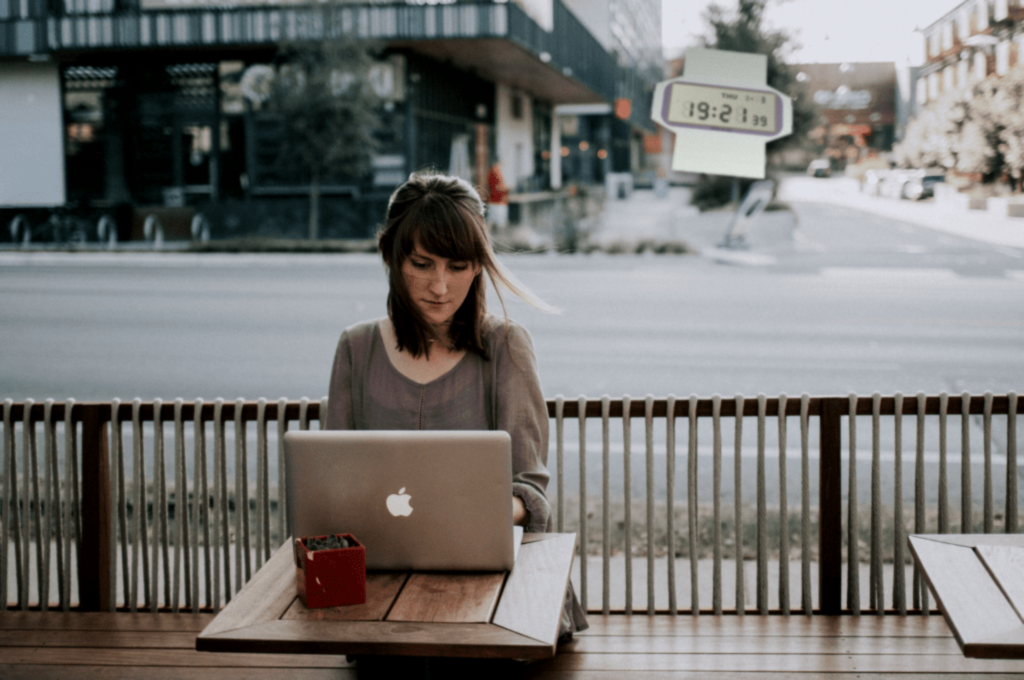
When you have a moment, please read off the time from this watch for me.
19:21
